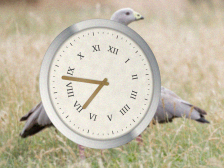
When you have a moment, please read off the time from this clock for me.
6:43
